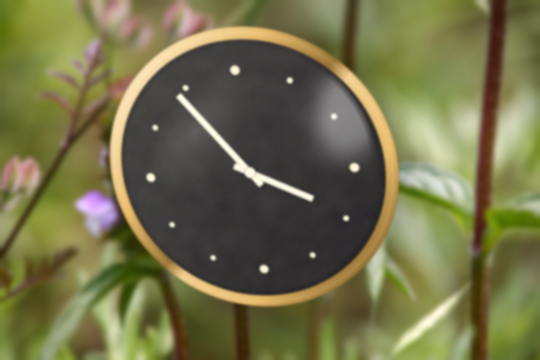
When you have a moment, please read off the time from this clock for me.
3:54
